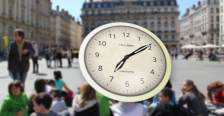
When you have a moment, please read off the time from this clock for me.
7:09
